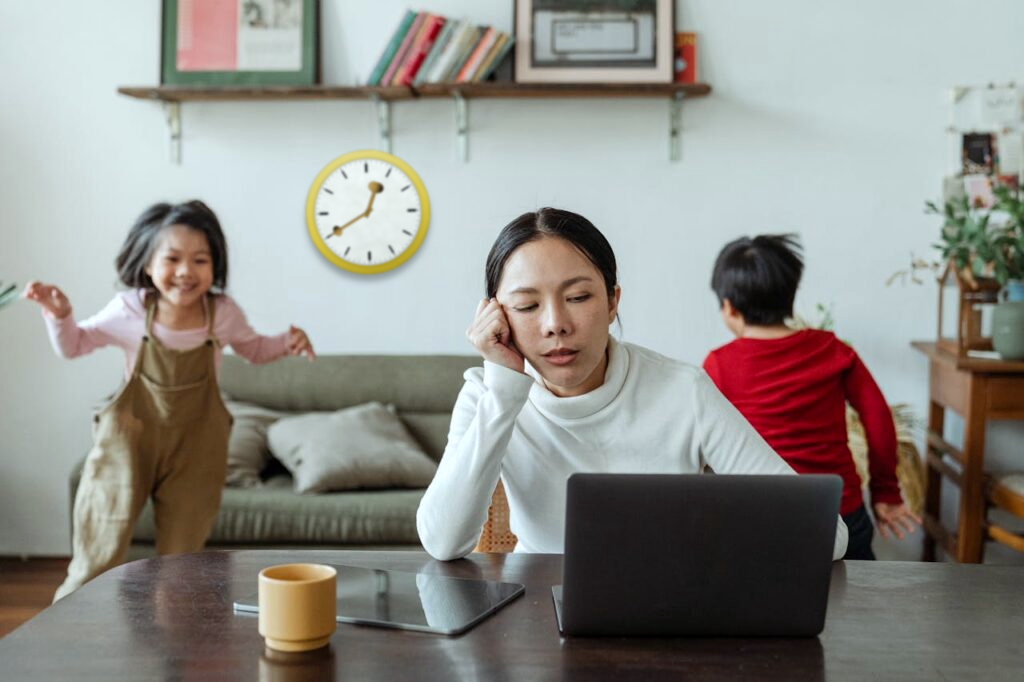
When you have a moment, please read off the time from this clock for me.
12:40
